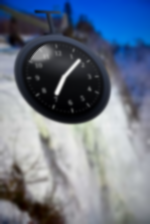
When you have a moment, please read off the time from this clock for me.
7:08
